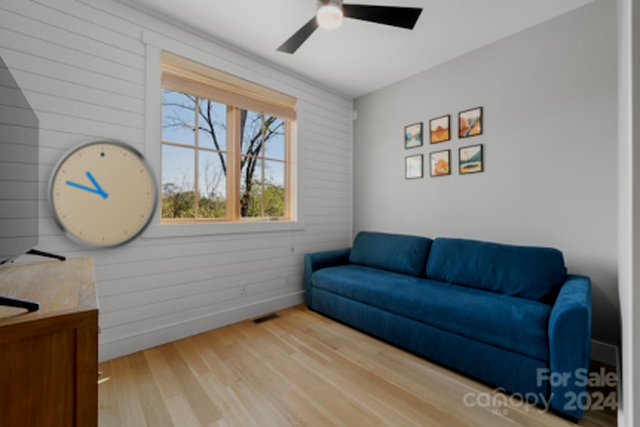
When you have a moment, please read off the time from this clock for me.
10:48
